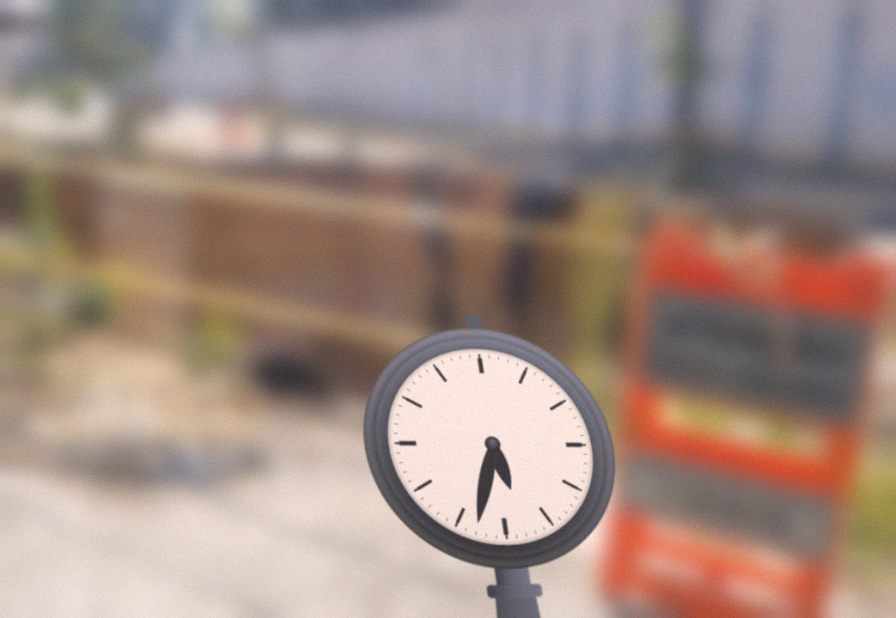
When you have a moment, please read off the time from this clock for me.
5:33
